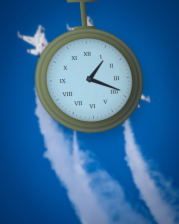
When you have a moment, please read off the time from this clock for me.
1:19
